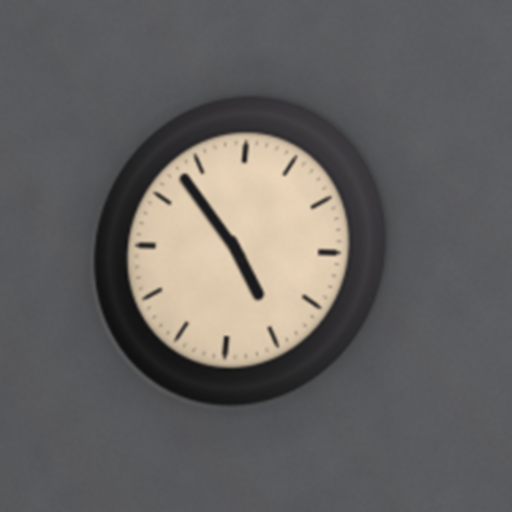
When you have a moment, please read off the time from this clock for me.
4:53
